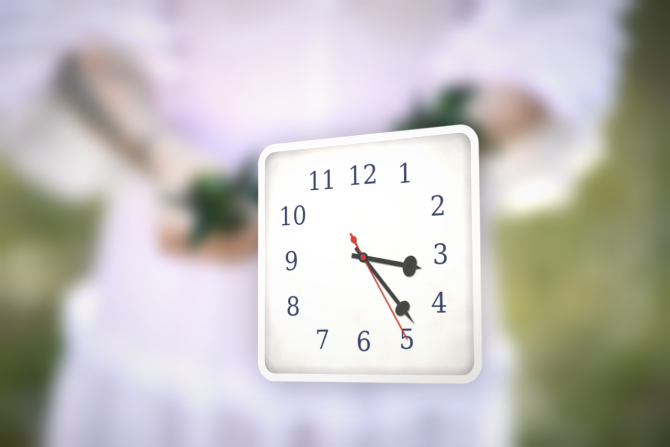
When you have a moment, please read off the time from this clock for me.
3:23:25
